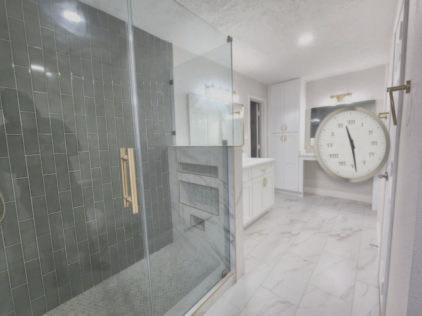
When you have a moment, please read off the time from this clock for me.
11:29
